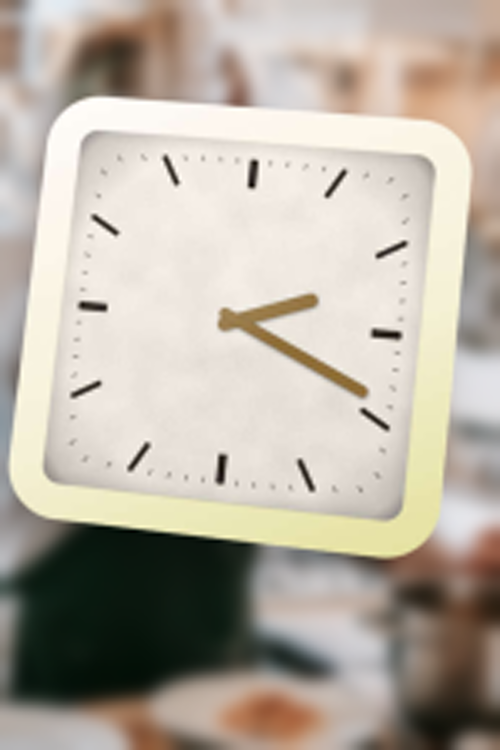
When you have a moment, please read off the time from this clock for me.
2:19
